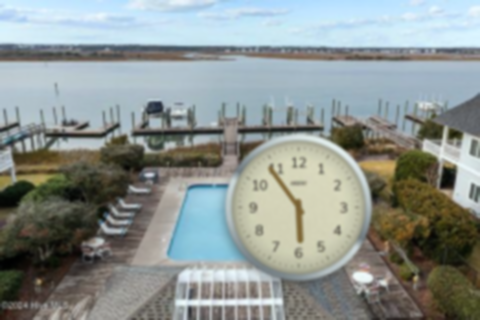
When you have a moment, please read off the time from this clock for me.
5:54
